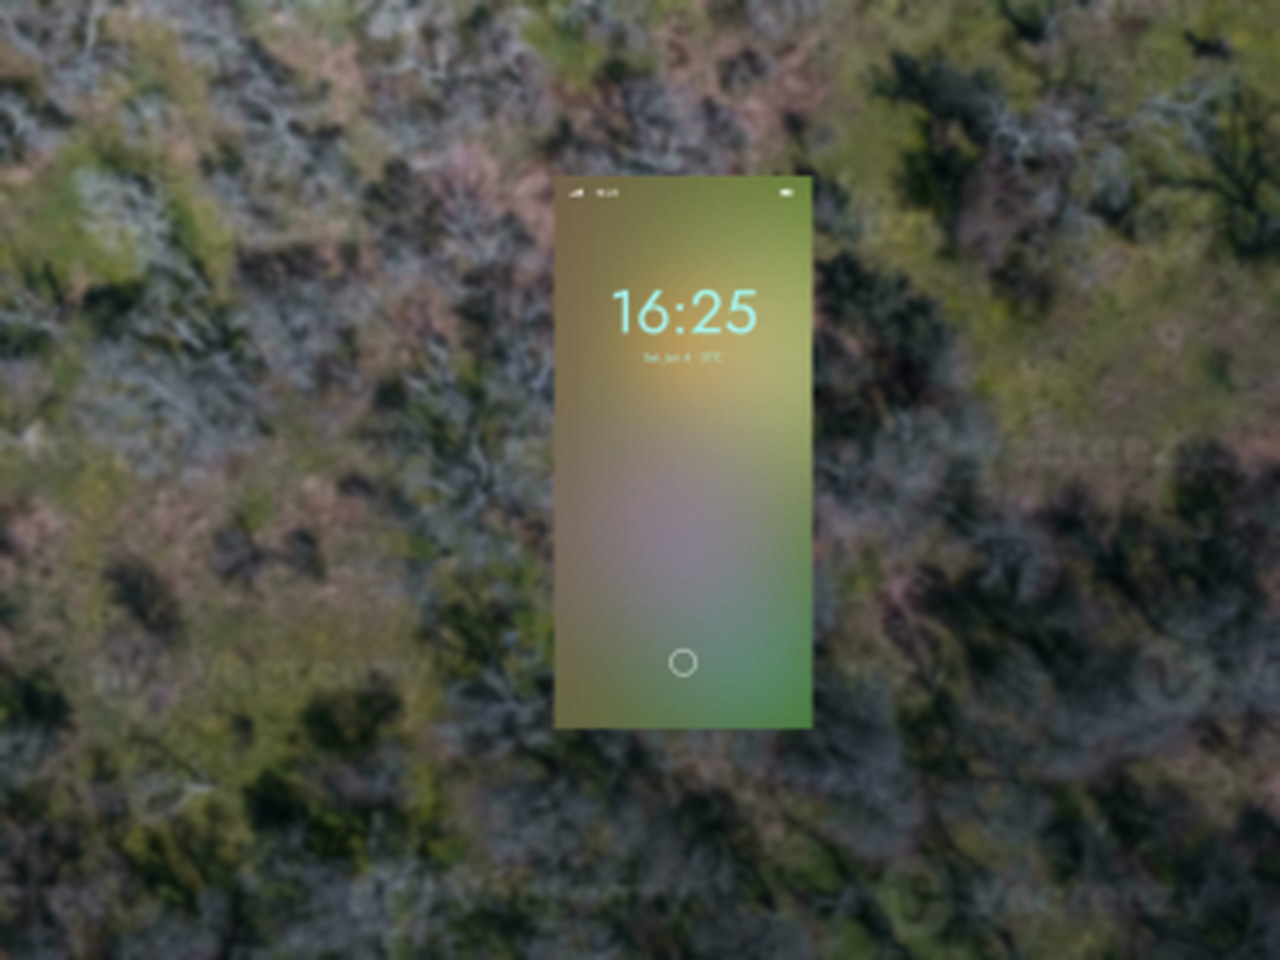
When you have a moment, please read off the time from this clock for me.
16:25
